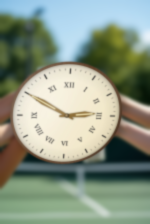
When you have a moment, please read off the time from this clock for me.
2:50
